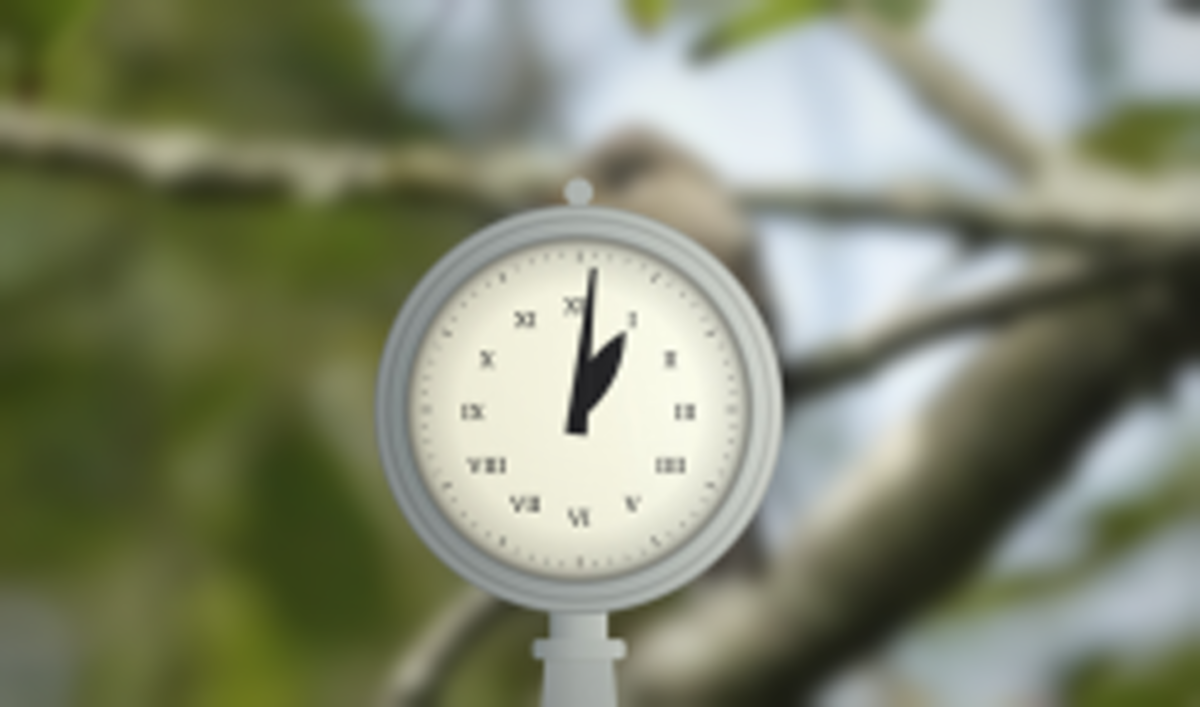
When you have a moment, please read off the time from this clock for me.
1:01
